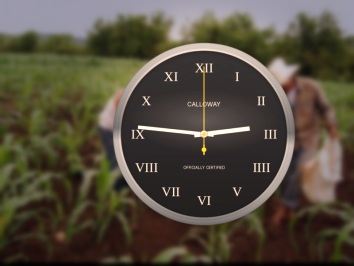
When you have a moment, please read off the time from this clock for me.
2:46:00
